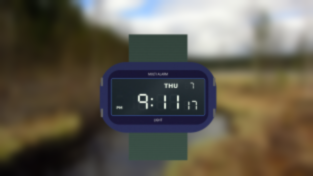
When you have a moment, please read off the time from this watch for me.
9:11:17
